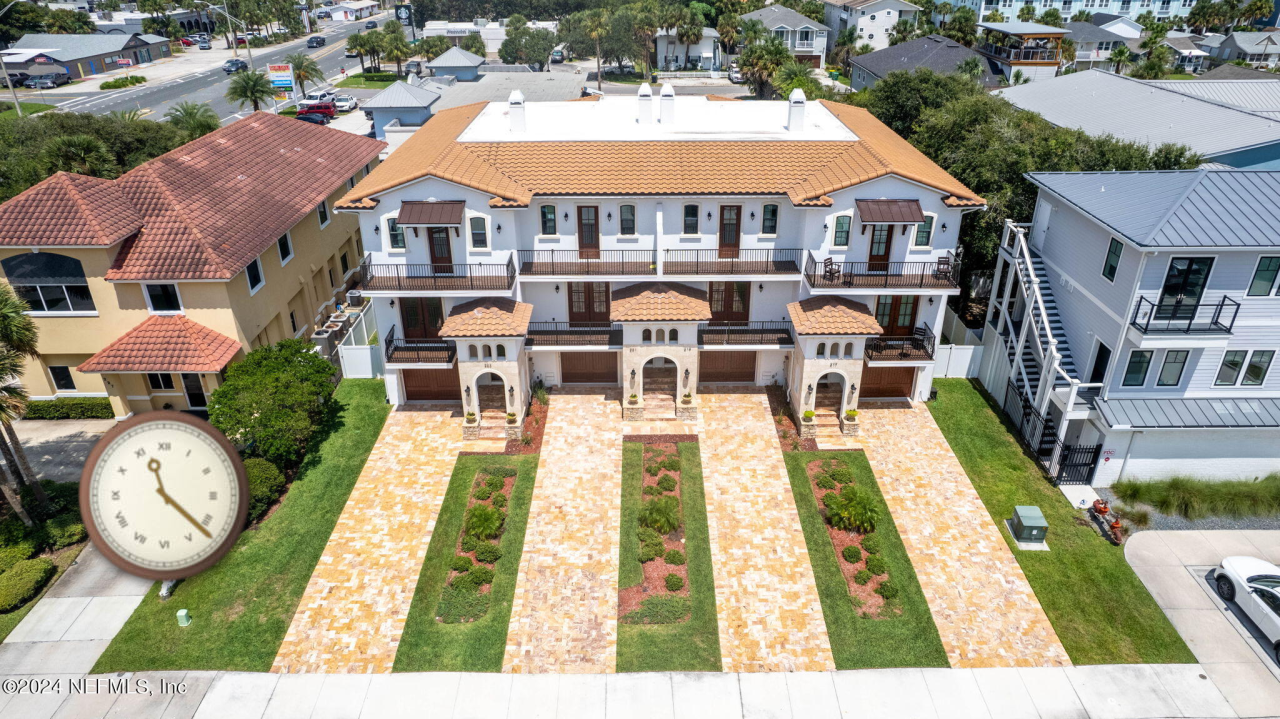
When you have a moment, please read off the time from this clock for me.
11:22
